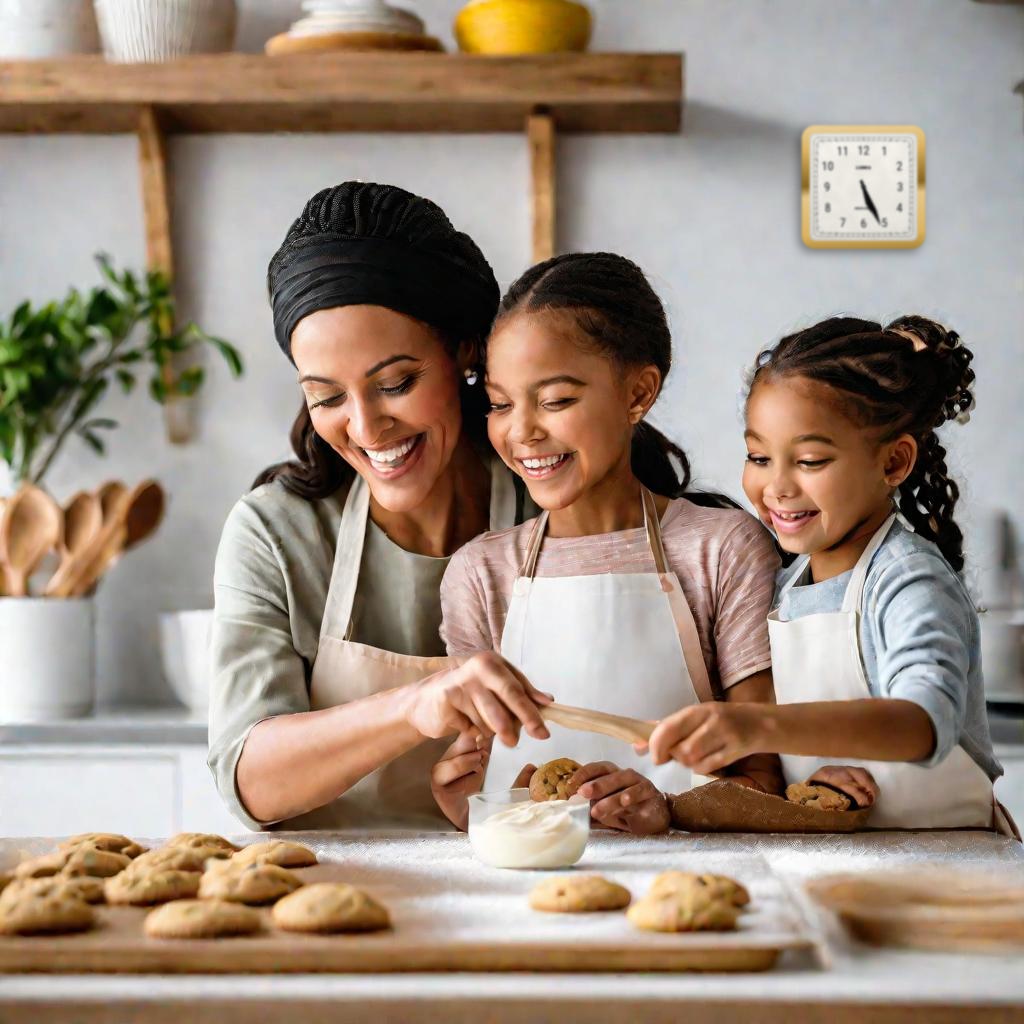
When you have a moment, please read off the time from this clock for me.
5:26
